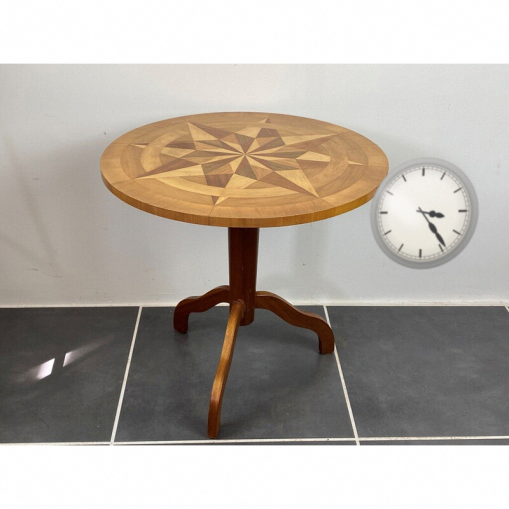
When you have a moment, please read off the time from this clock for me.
3:24
